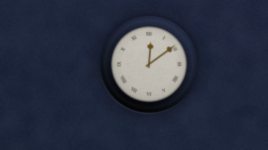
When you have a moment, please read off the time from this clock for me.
12:09
